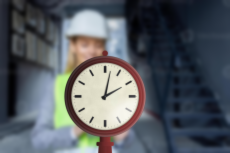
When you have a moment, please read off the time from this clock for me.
2:02
